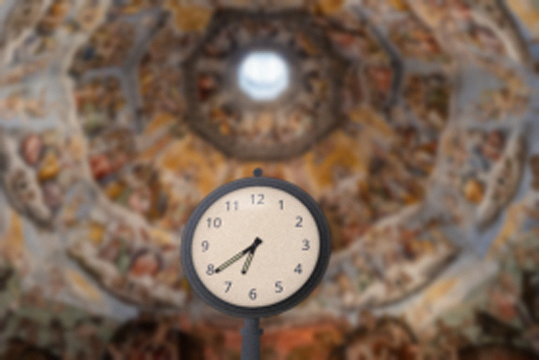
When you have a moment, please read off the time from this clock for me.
6:39
